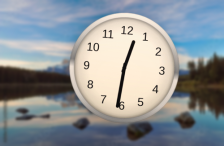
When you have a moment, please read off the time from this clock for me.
12:31
